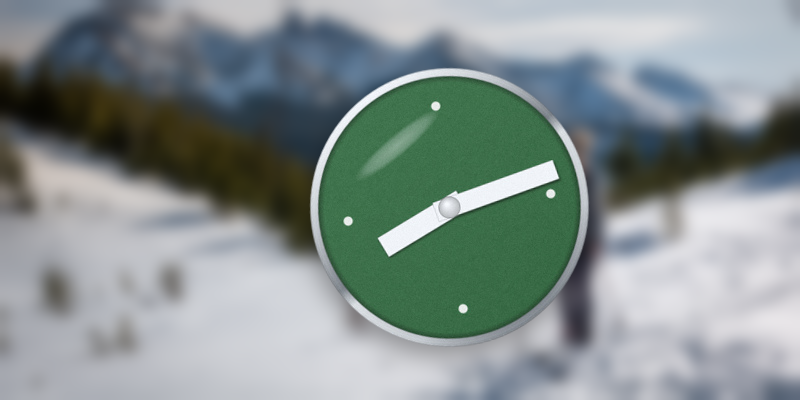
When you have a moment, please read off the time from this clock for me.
8:13
